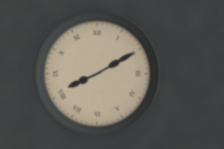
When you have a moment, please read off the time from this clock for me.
8:10
